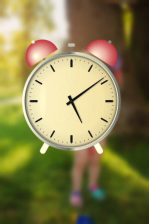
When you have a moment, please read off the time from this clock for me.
5:09
